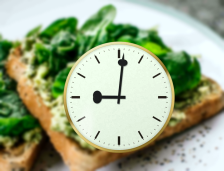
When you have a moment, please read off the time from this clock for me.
9:01
